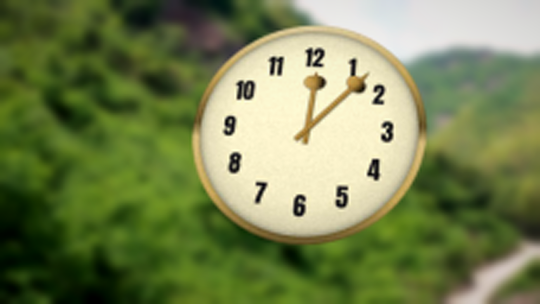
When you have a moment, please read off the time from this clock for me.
12:07
